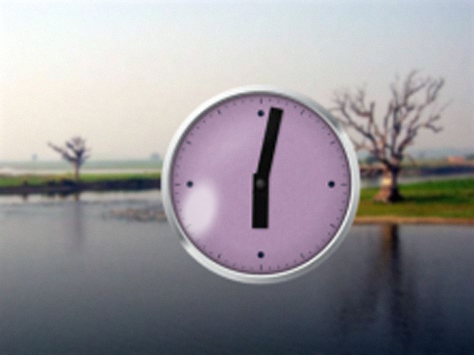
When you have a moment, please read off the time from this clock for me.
6:02
